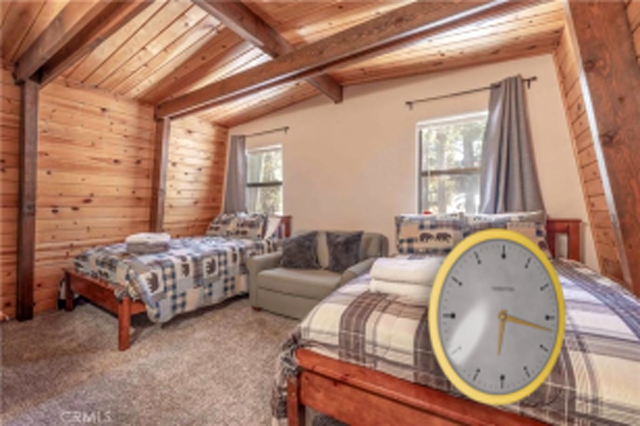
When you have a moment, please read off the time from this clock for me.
6:17
